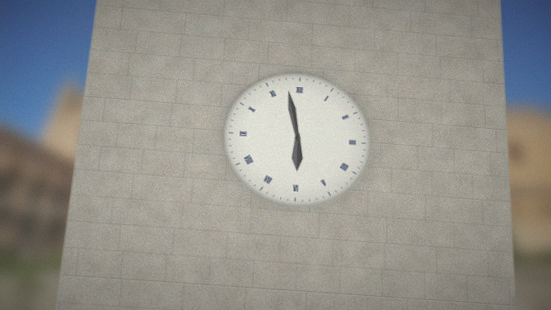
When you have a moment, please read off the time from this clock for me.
5:58
